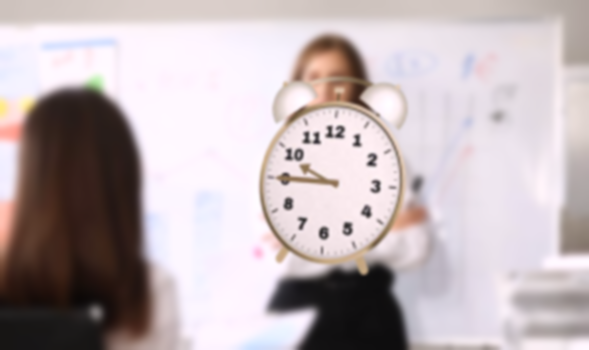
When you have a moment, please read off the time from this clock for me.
9:45
